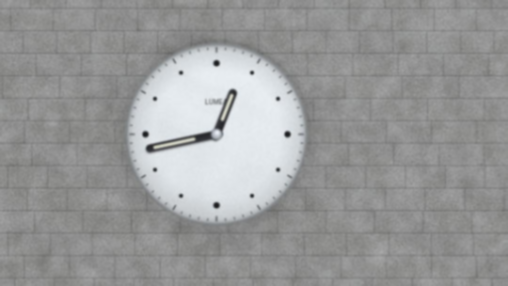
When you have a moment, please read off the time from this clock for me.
12:43
